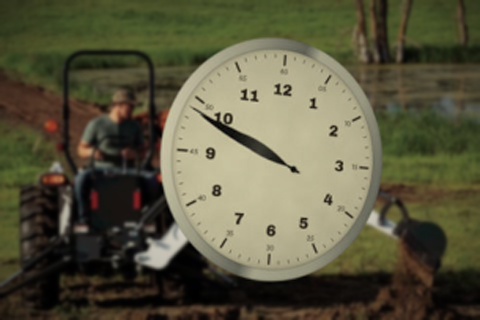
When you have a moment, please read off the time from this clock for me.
9:48:49
